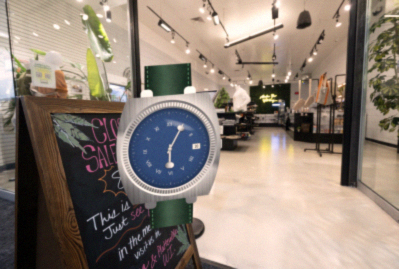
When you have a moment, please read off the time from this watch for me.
6:05
